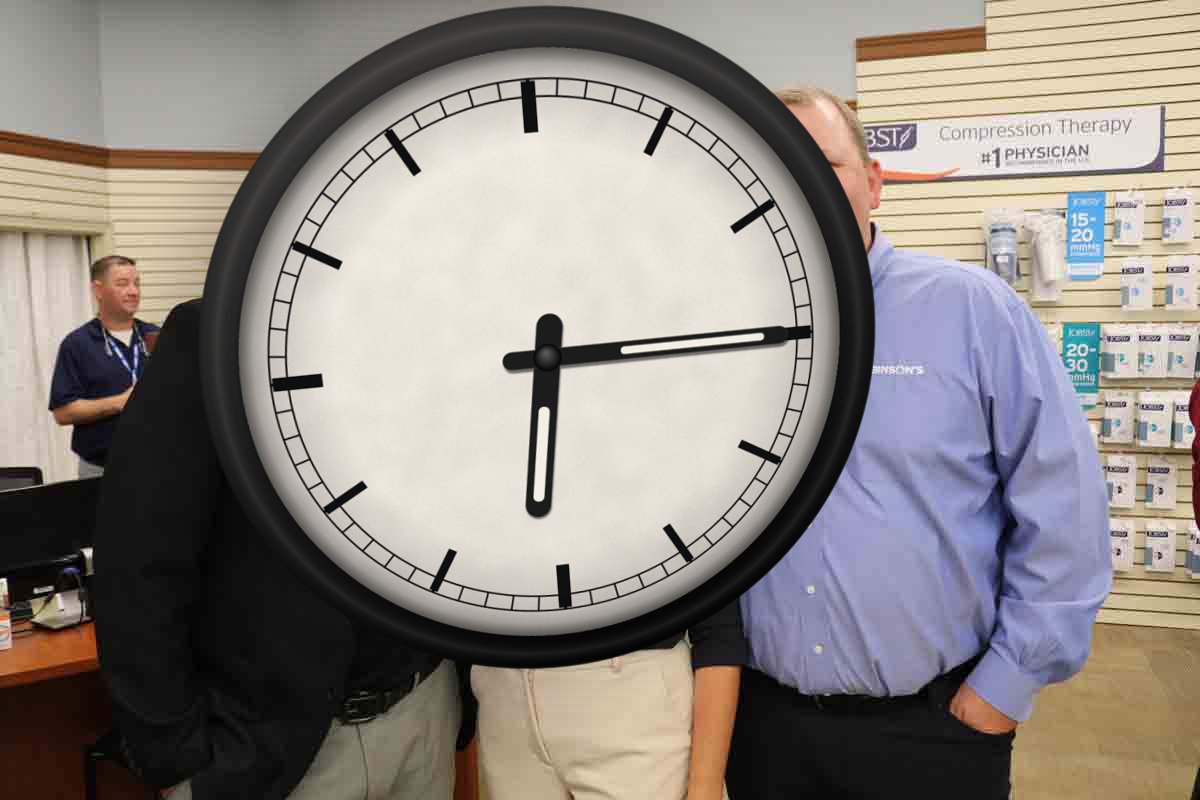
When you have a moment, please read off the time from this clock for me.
6:15
